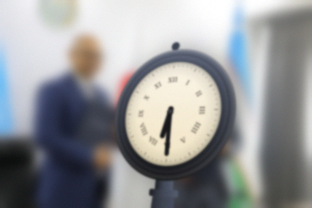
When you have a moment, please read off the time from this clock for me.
6:30
